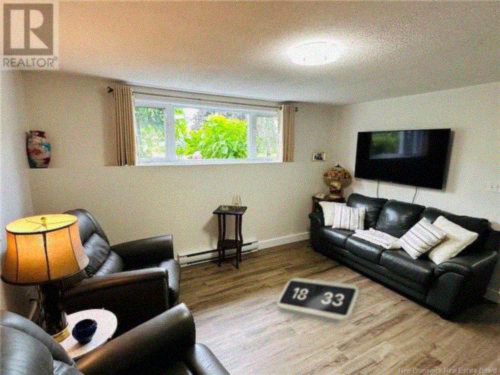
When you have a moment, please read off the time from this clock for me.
18:33
